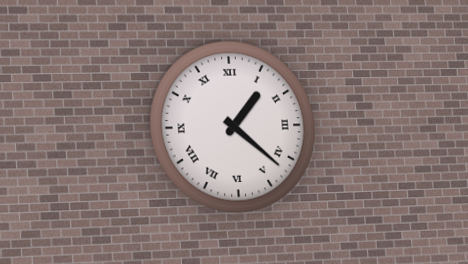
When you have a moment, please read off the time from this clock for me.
1:22
